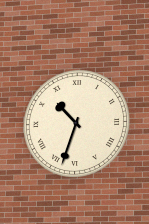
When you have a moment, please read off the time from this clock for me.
10:33
